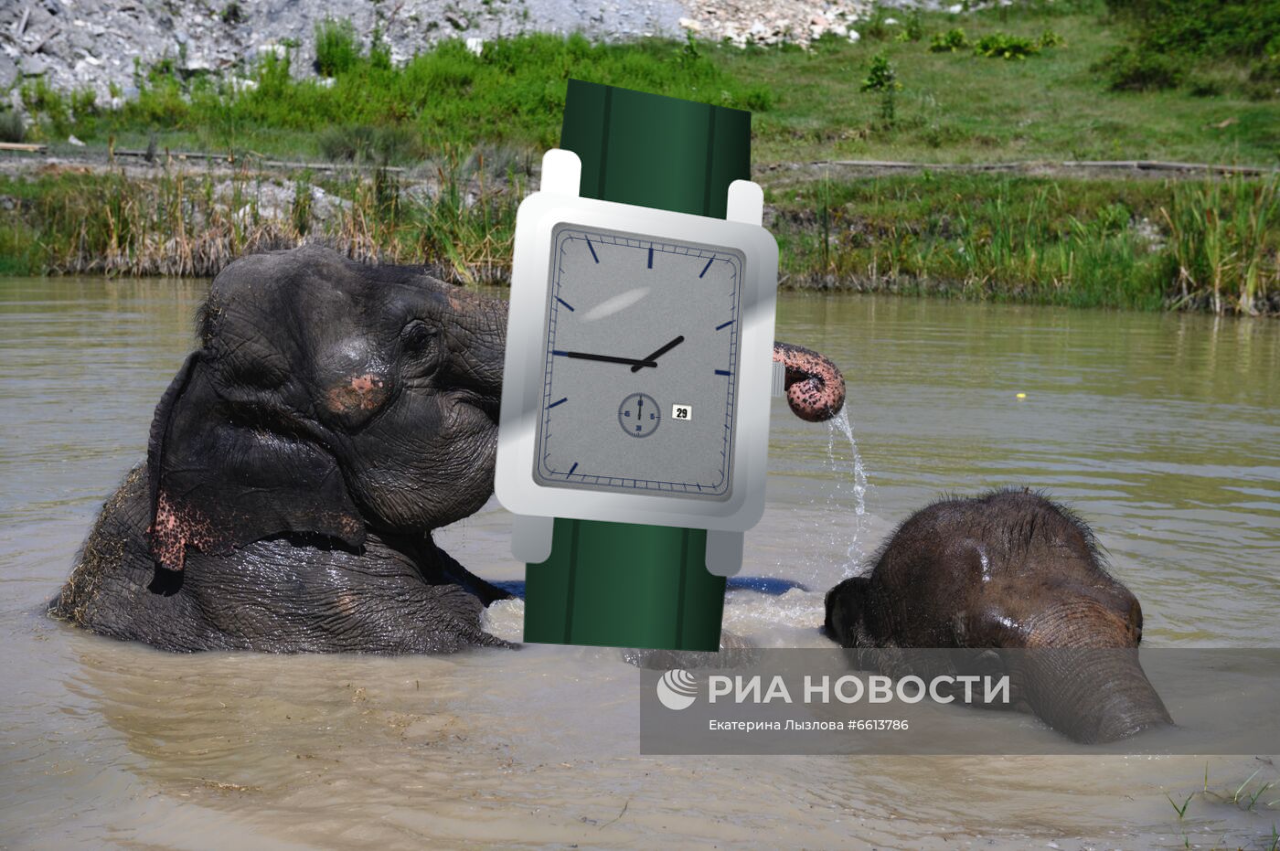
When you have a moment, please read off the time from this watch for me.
1:45
